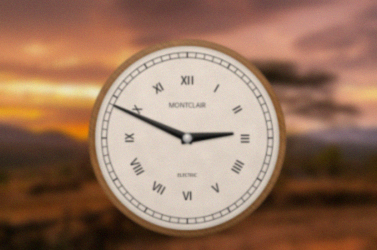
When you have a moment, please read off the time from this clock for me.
2:49
